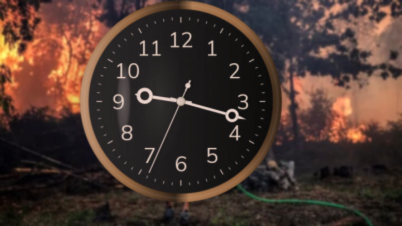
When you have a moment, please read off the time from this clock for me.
9:17:34
